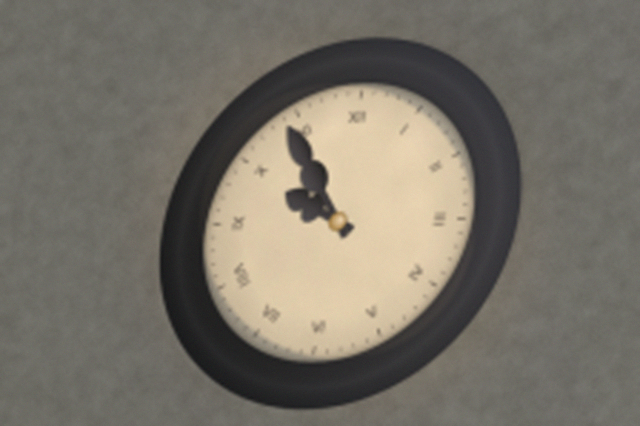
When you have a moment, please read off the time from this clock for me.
9:54
